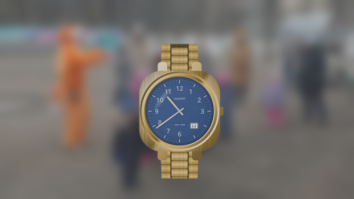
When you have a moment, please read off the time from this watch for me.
10:39
